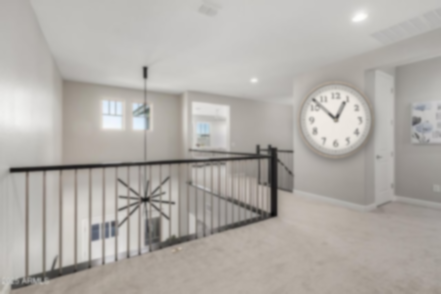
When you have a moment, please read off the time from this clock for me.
12:52
